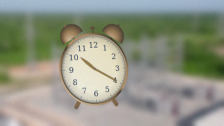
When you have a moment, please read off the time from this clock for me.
10:20
